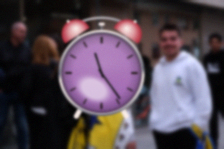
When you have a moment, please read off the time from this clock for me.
11:24
